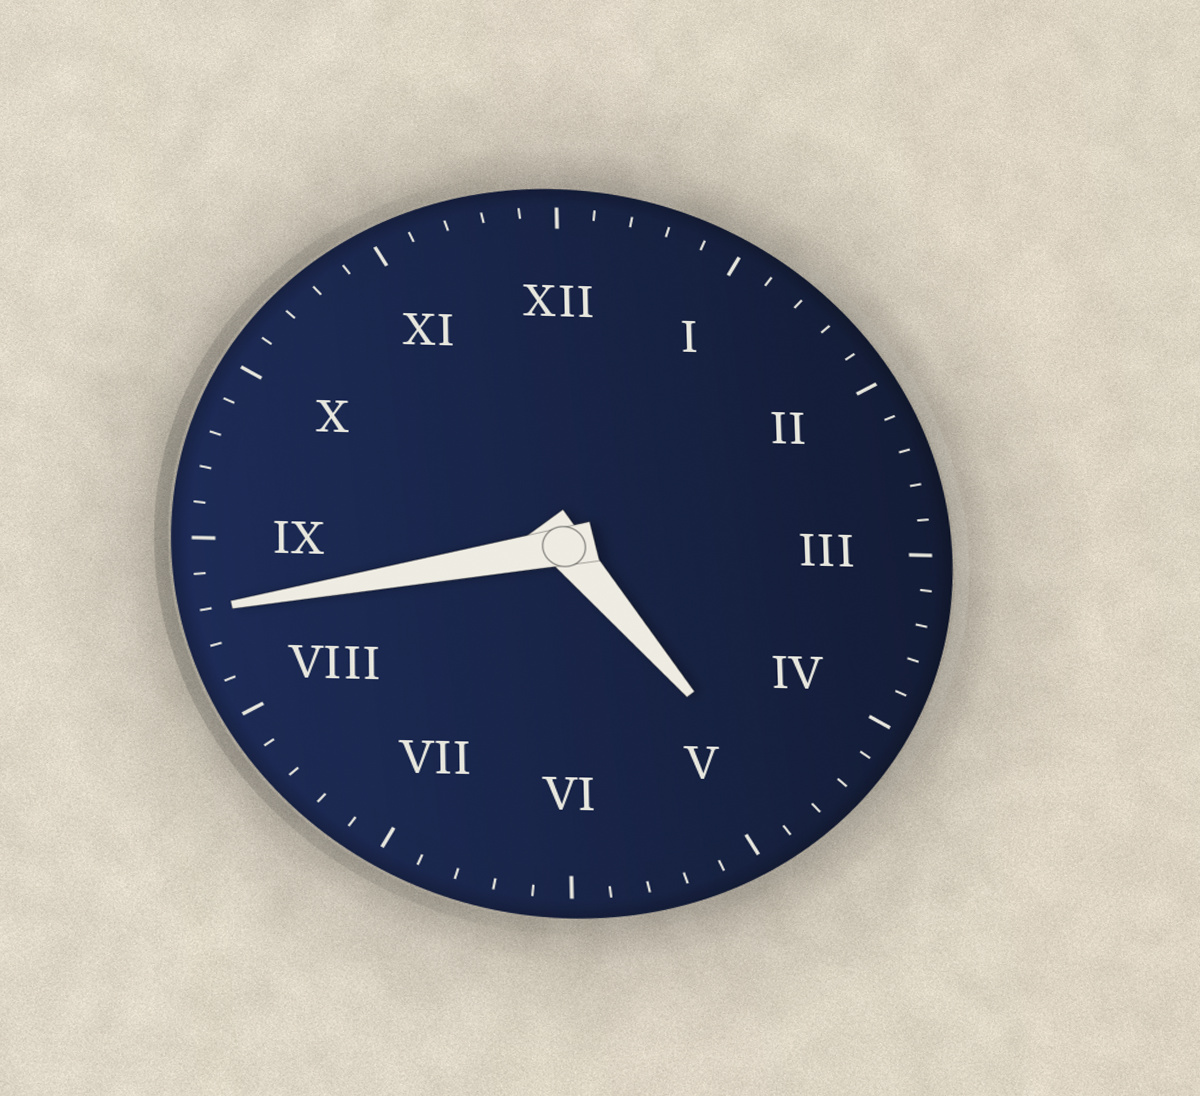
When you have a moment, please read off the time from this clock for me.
4:43
